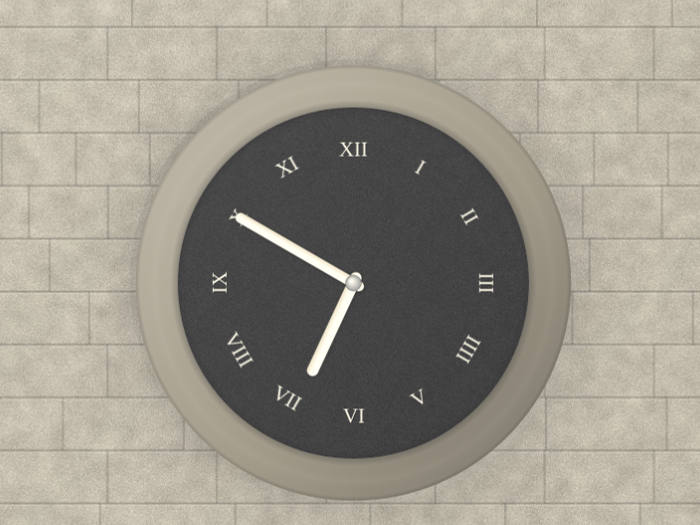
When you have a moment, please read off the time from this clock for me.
6:50
